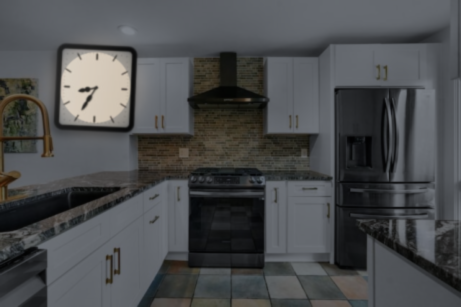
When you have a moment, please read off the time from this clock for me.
8:35
